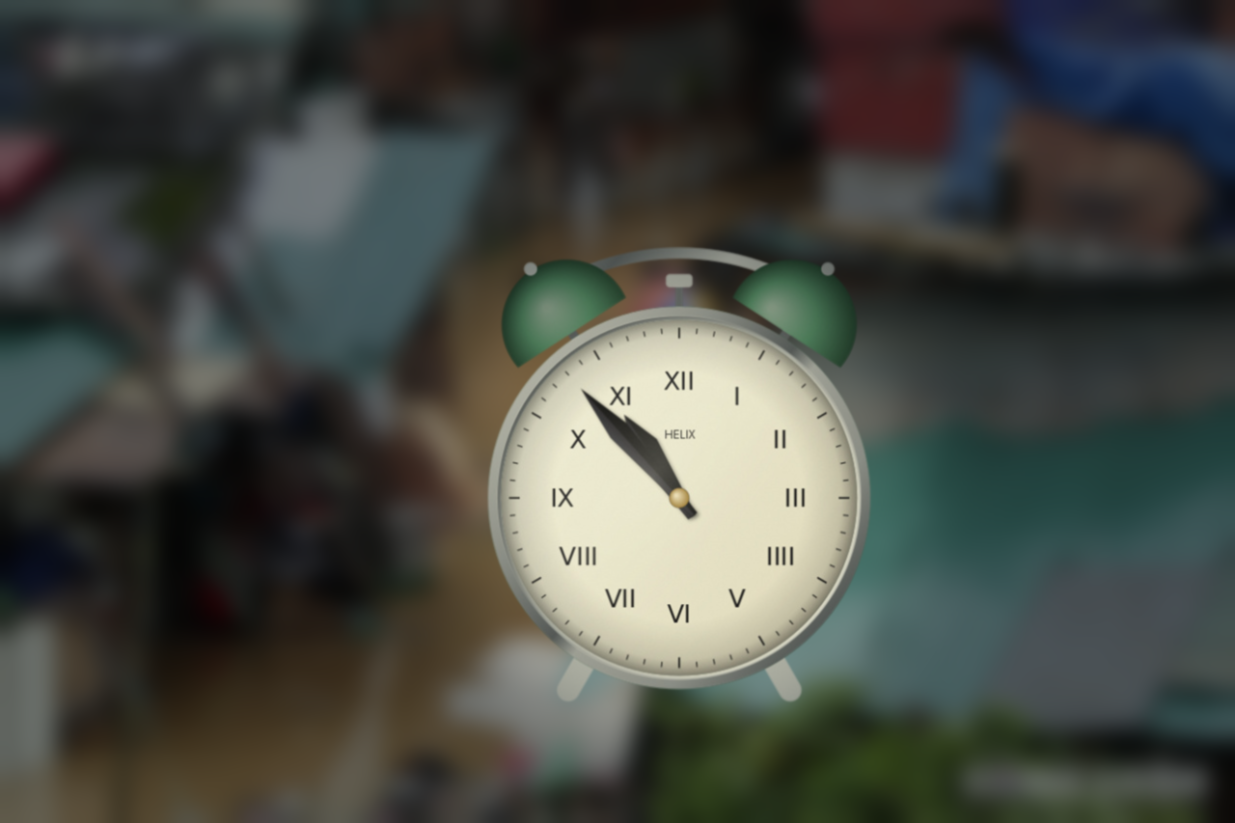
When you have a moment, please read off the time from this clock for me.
10:53
